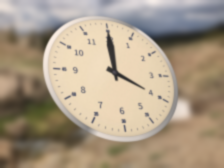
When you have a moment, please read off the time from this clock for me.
4:00
